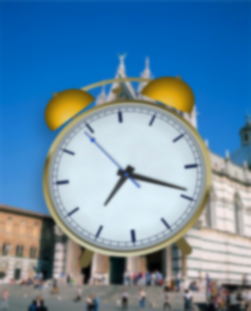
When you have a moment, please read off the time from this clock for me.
7:18:54
